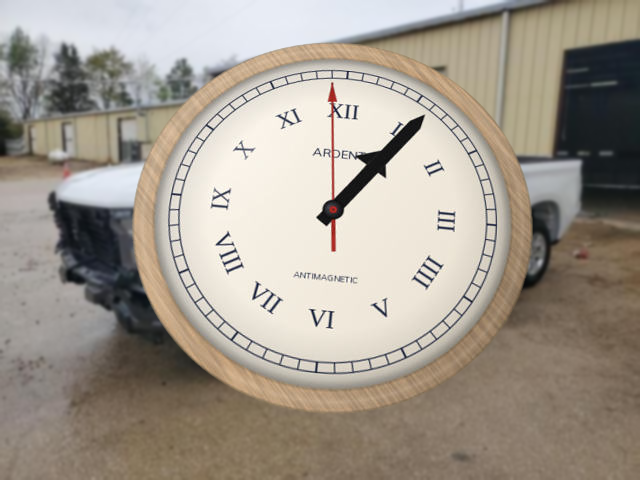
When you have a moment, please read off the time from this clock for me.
1:05:59
